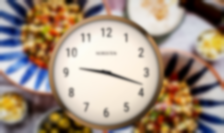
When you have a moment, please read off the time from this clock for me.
9:18
